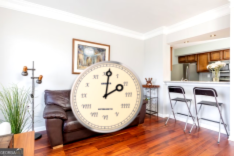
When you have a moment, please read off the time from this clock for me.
2:01
